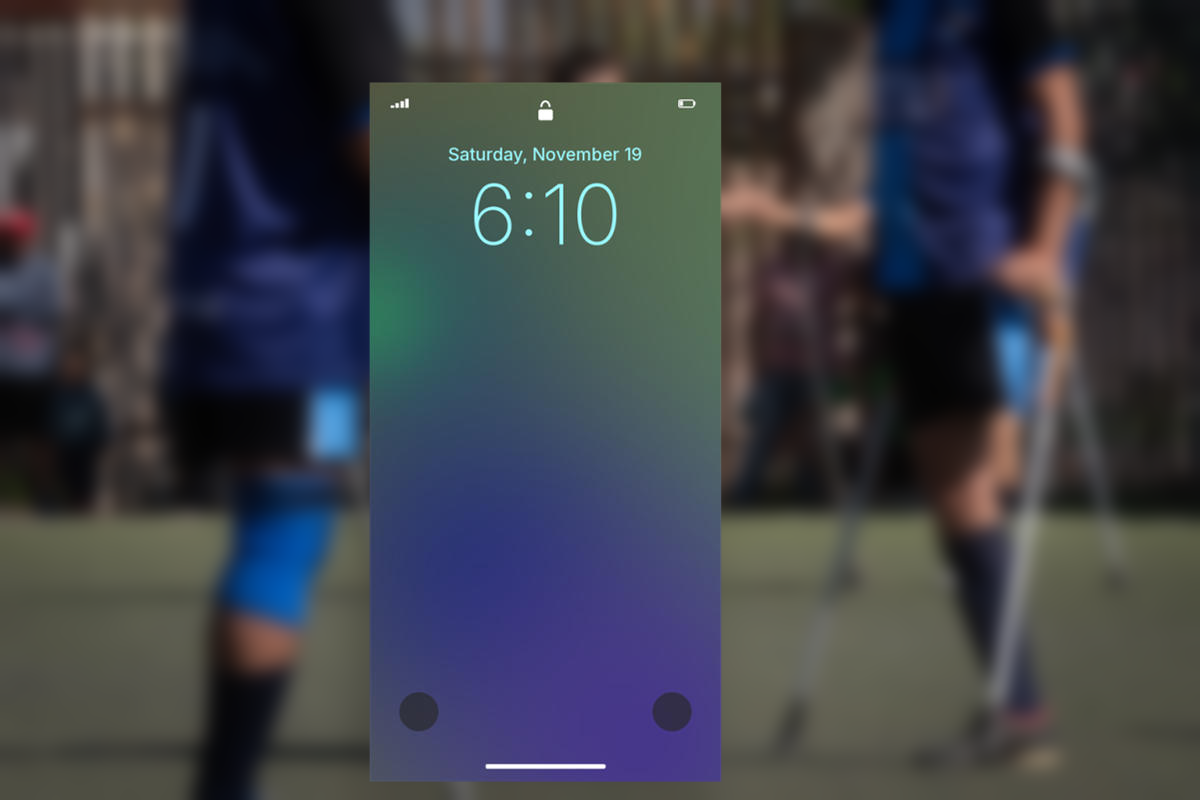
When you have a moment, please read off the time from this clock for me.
6:10
